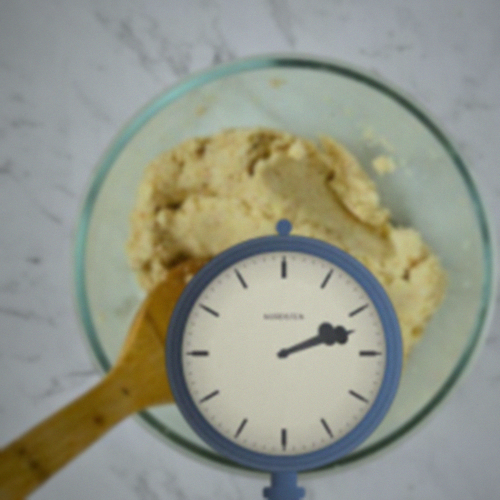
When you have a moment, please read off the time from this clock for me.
2:12
